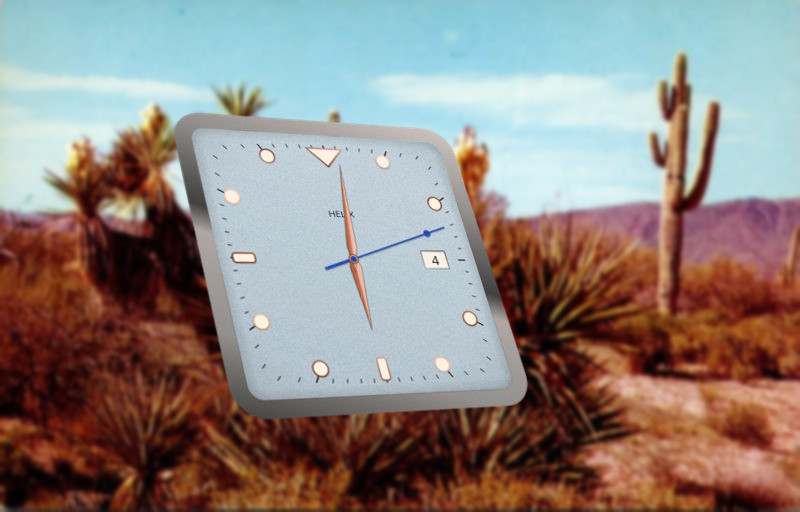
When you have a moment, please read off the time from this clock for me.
6:01:12
